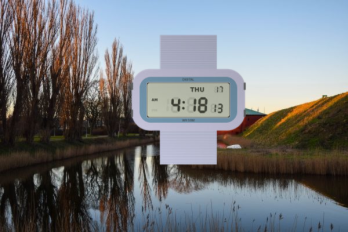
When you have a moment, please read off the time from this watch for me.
4:18:13
